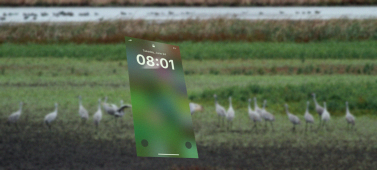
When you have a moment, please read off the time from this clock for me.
8:01
